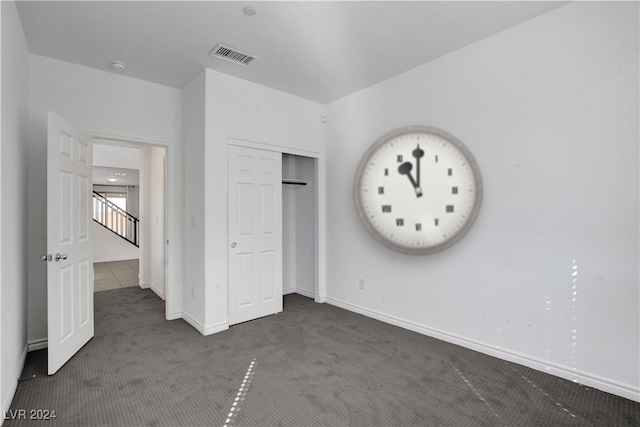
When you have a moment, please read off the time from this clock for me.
11:00
